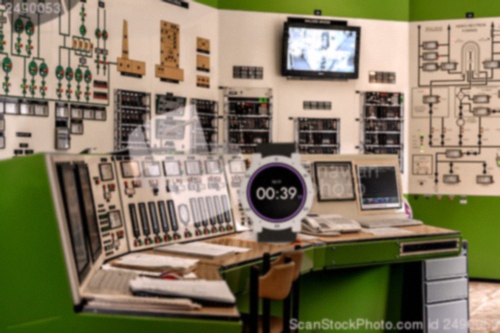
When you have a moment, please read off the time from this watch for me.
0:39
